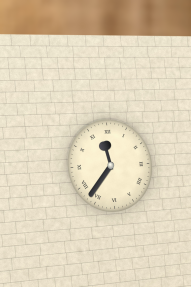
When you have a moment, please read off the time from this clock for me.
11:37
